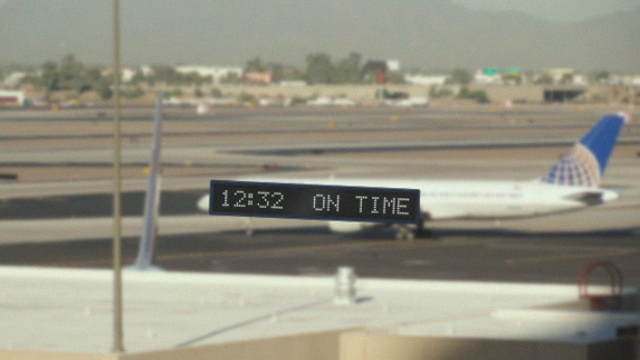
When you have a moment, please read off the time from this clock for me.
12:32
